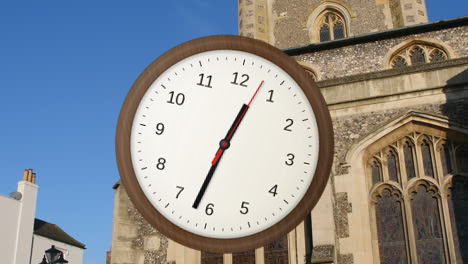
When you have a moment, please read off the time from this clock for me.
12:32:03
